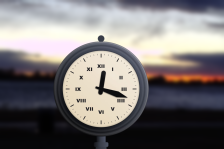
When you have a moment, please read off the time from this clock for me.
12:18
